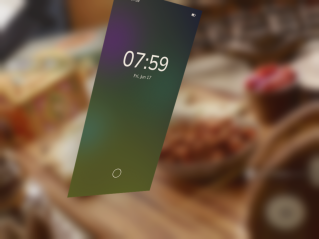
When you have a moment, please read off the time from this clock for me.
7:59
